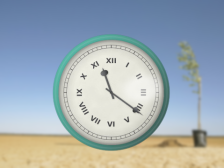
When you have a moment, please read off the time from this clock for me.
11:21
